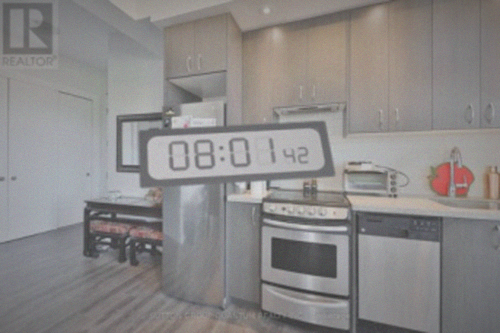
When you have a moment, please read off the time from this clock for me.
8:01:42
